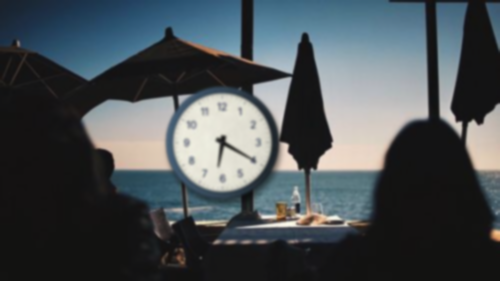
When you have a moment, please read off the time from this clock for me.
6:20
